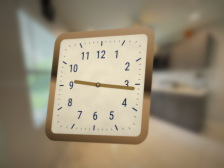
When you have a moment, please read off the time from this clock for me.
9:16
